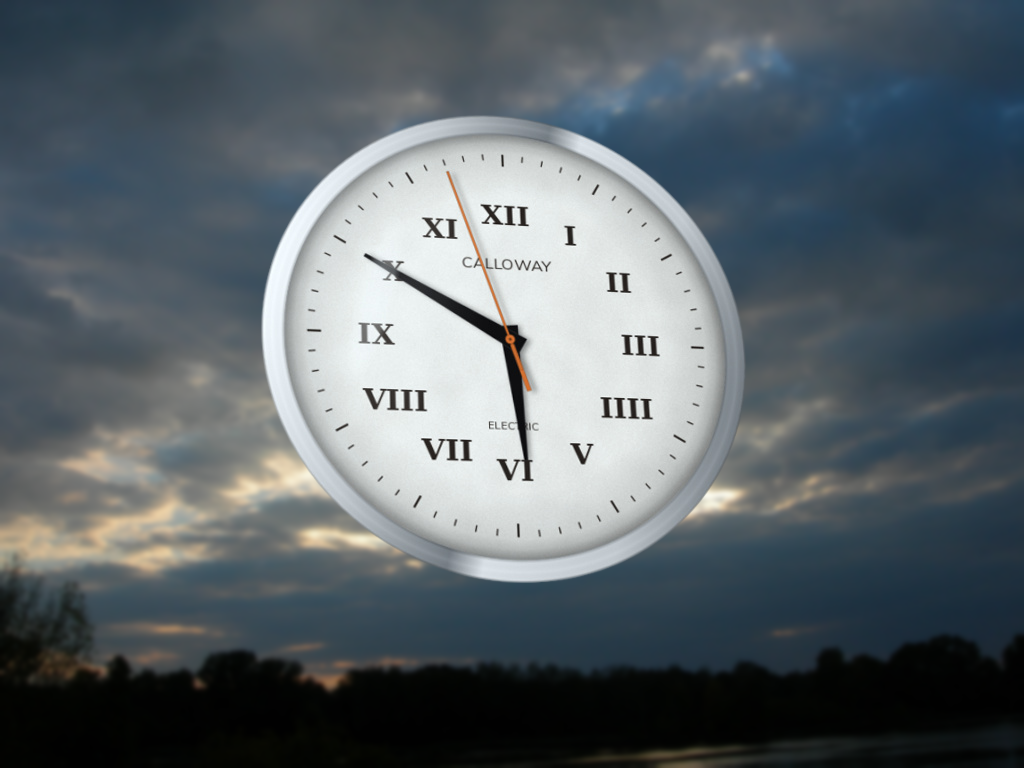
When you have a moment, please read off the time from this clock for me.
5:49:57
